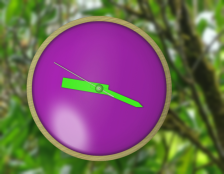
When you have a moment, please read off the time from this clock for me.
9:18:50
